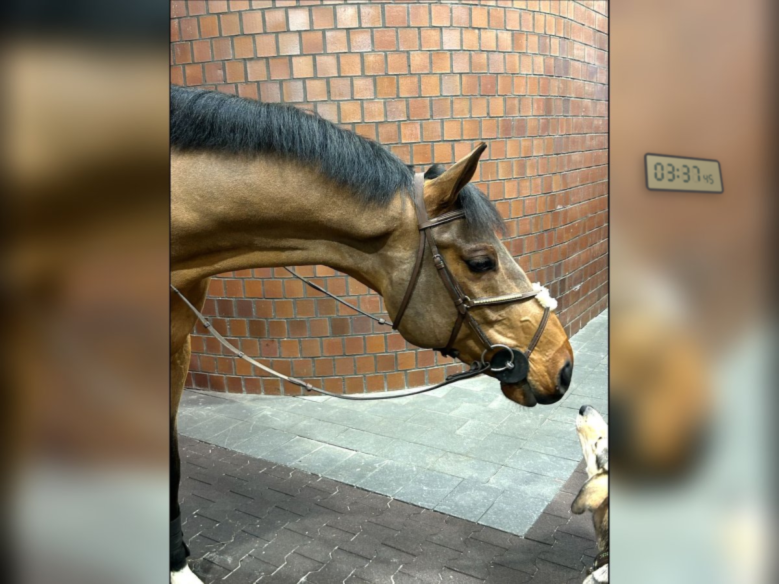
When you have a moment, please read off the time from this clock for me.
3:37
